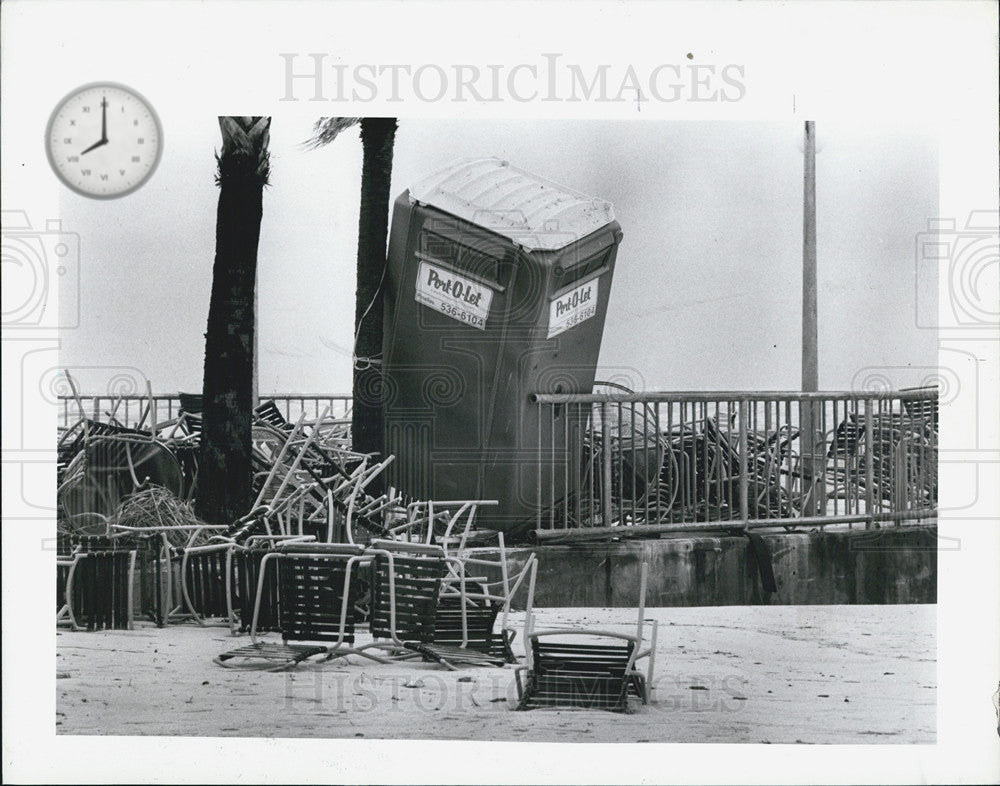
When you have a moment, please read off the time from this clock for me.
8:00
